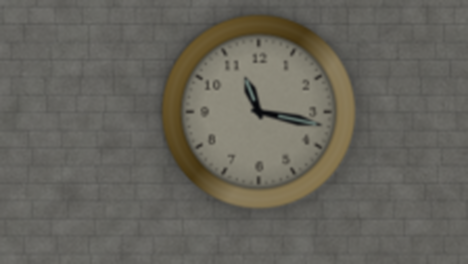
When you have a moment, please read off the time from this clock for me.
11:17
